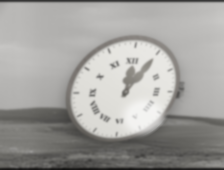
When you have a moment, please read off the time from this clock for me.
12:05
